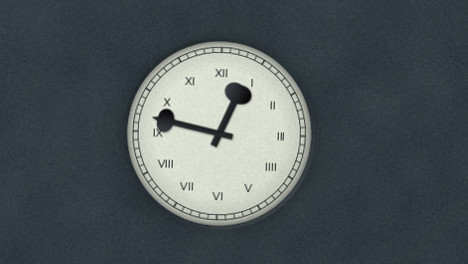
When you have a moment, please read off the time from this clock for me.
12:47
